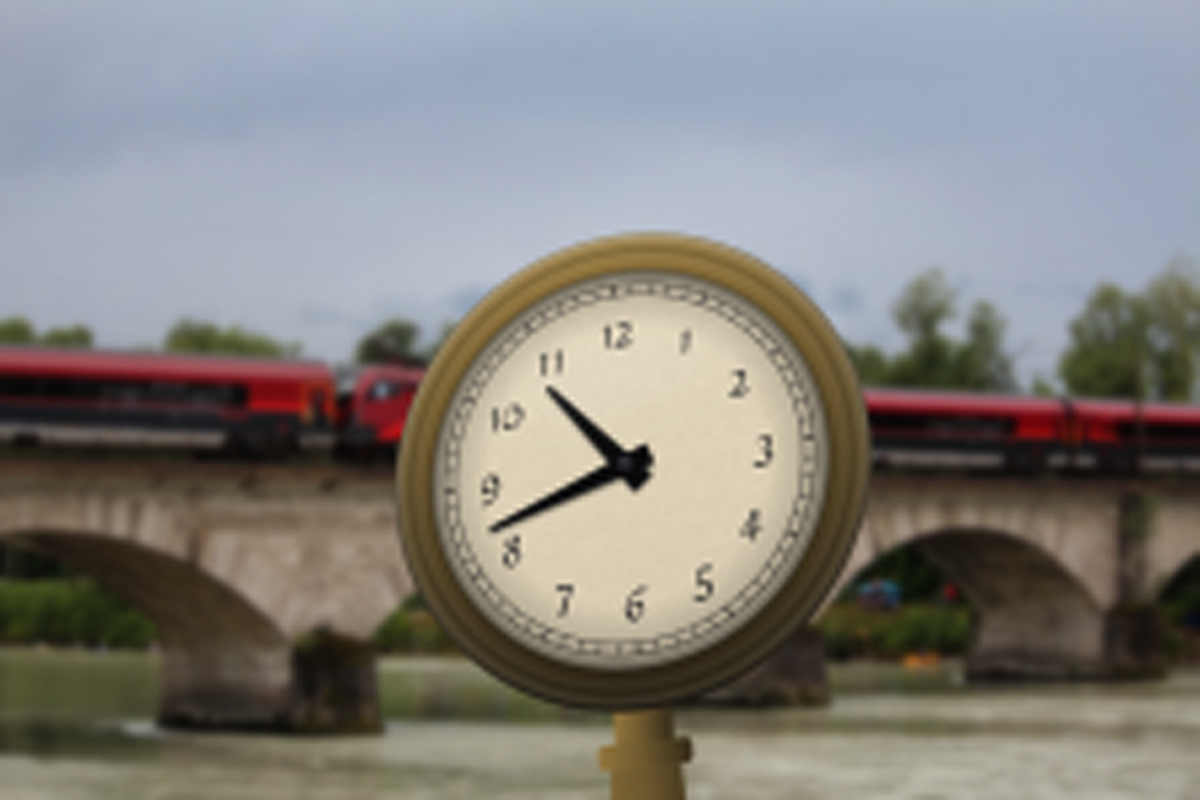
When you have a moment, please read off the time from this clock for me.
10:42
